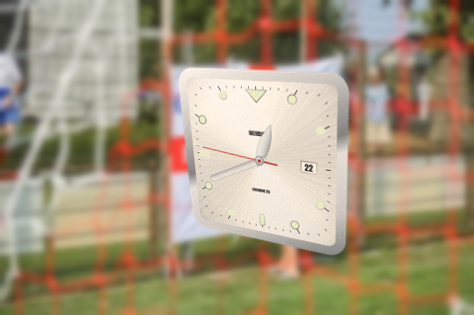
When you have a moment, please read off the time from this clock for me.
12:40:46
